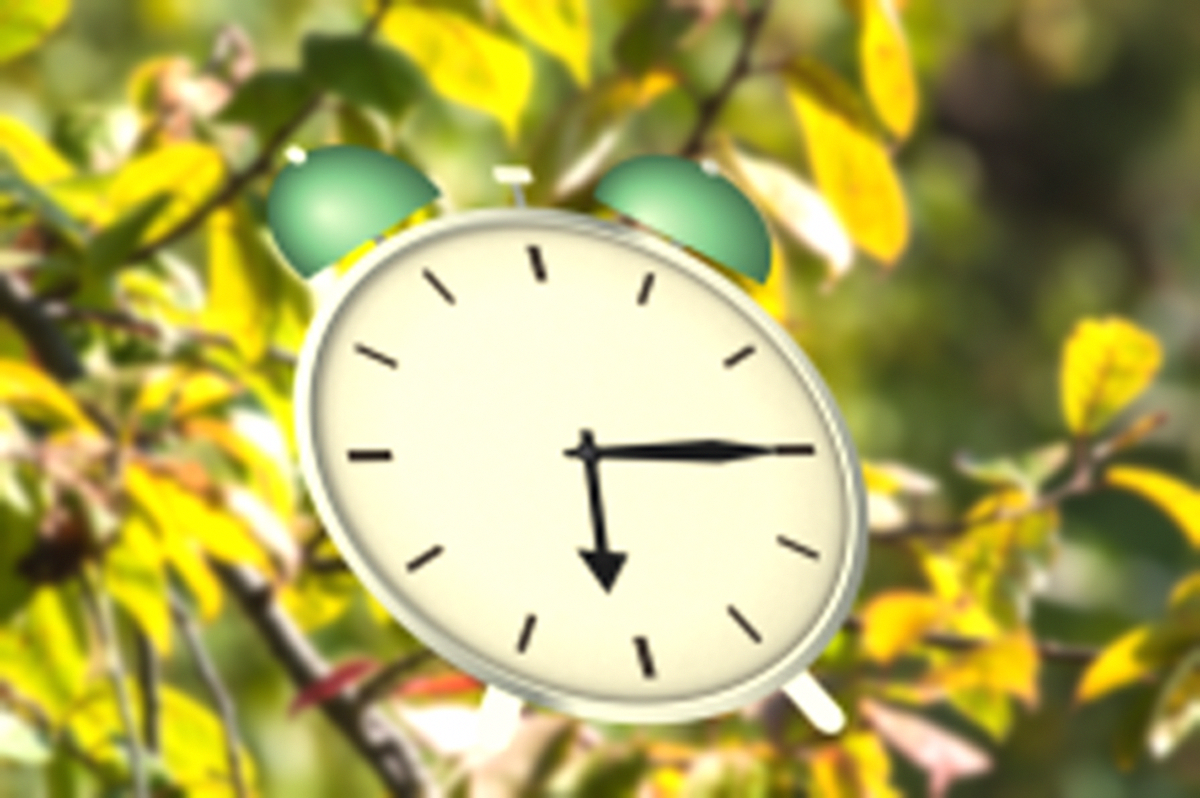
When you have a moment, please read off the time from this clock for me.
6:15
